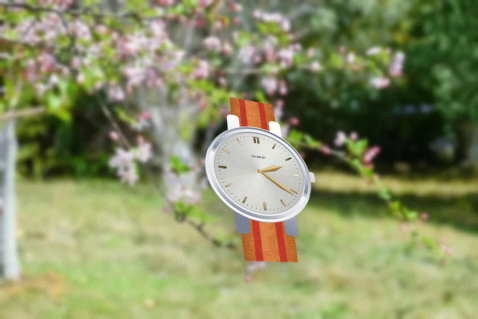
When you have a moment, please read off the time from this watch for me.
2:21
